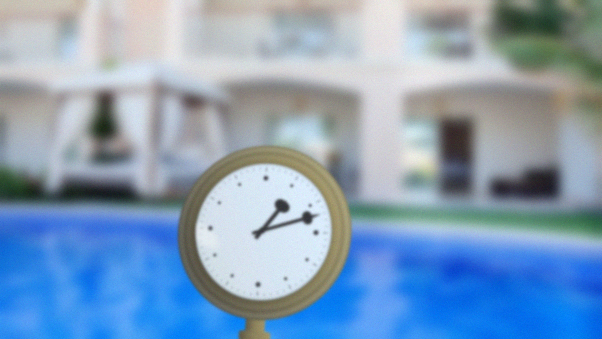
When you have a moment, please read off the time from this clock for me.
1:12
